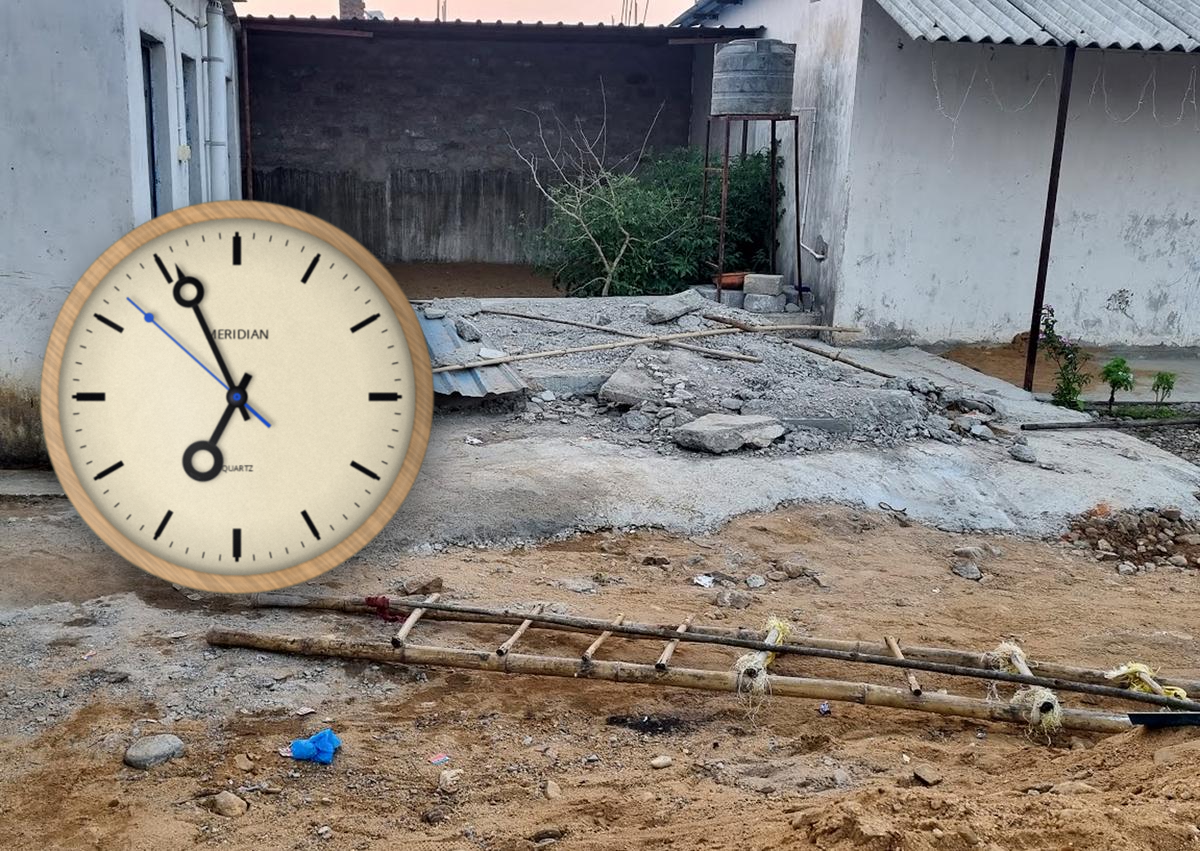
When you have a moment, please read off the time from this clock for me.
6:55:52
